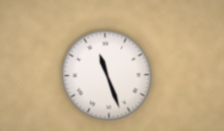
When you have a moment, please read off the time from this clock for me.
11:27
